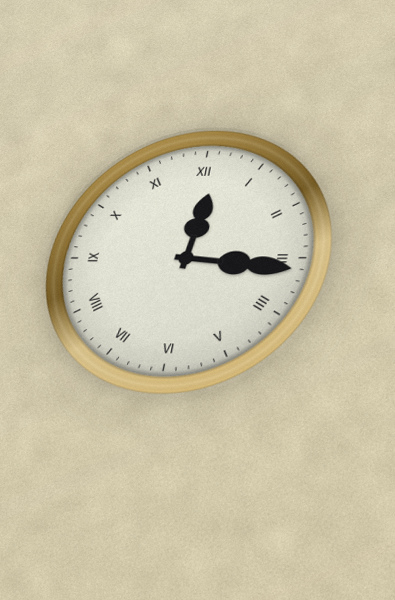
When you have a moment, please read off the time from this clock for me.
12:16
